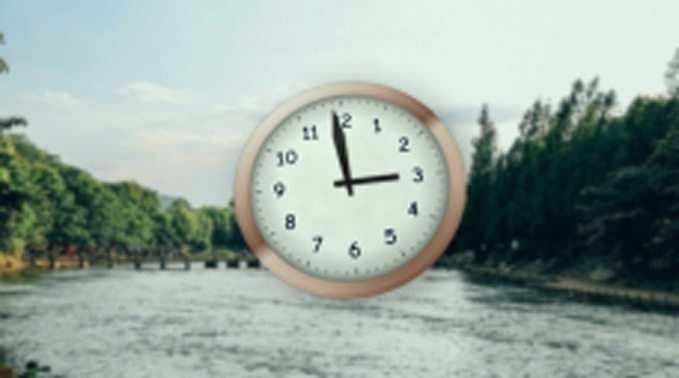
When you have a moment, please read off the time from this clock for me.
2:59
